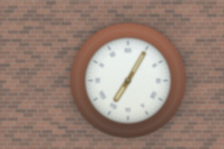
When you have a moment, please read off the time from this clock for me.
7:05
